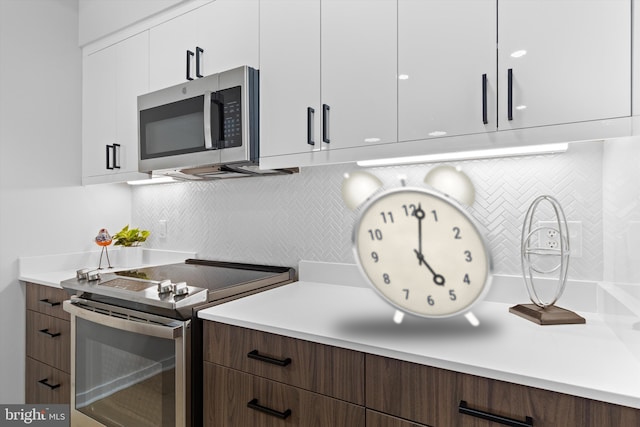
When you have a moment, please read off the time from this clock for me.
5:02
